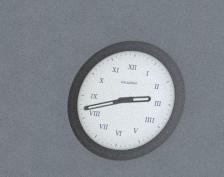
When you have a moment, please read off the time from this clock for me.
2:42
